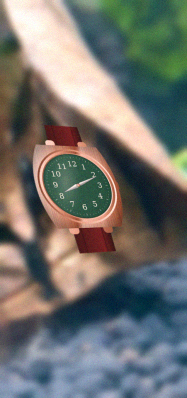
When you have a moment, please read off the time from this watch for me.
8:11
